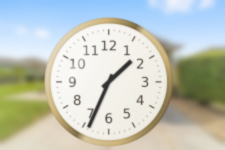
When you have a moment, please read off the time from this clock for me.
1:34
